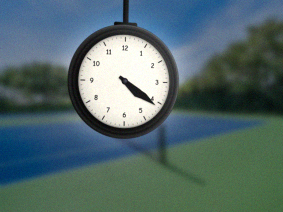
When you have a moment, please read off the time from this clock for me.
4:21
